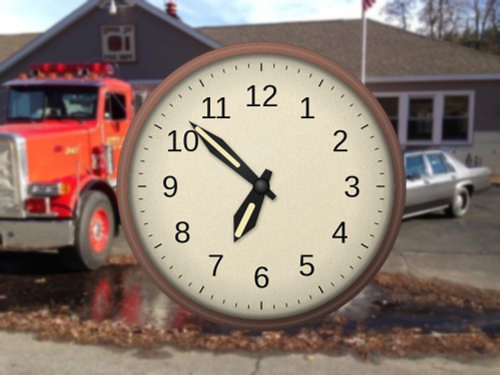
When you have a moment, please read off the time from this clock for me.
6:52
